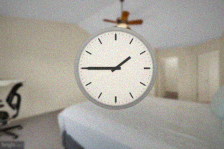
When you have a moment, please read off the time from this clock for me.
1:45
